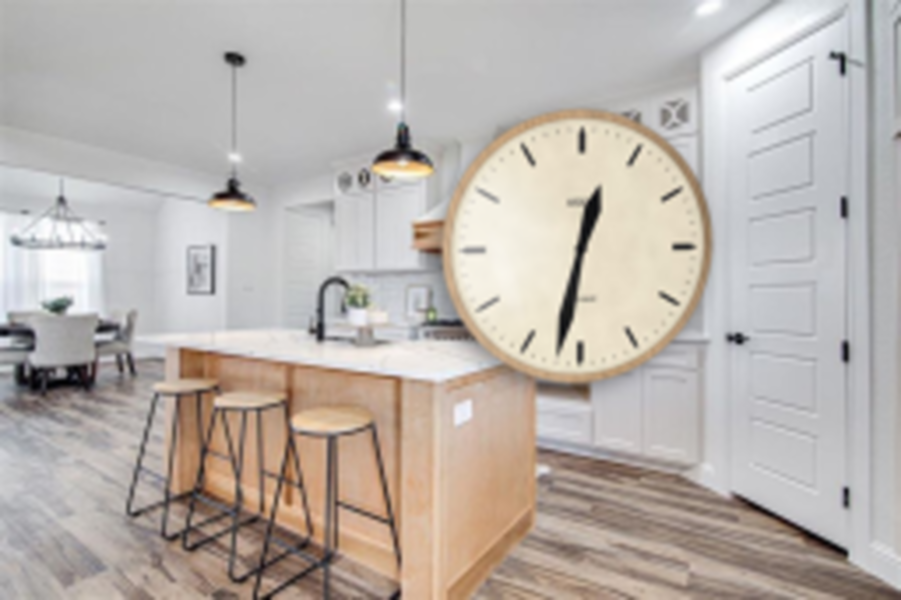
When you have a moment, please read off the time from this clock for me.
12:32
